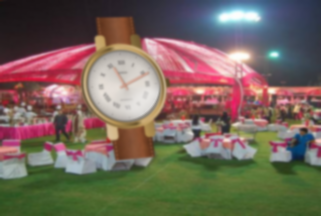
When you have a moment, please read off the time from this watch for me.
11:11
